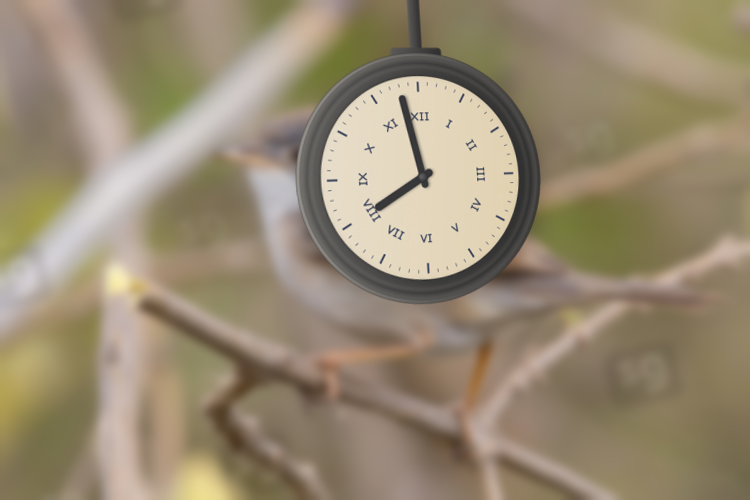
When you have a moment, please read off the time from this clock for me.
7:58
